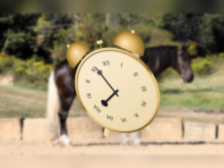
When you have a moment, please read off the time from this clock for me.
7:56
